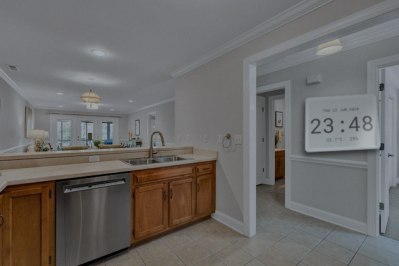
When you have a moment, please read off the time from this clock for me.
23:48
